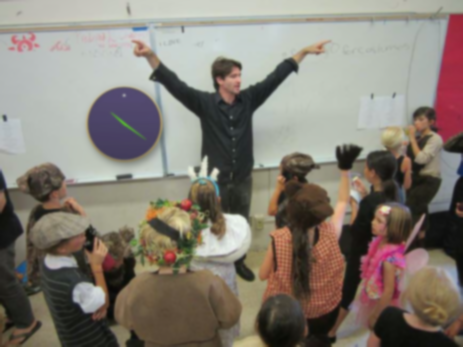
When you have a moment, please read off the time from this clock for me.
10:21
